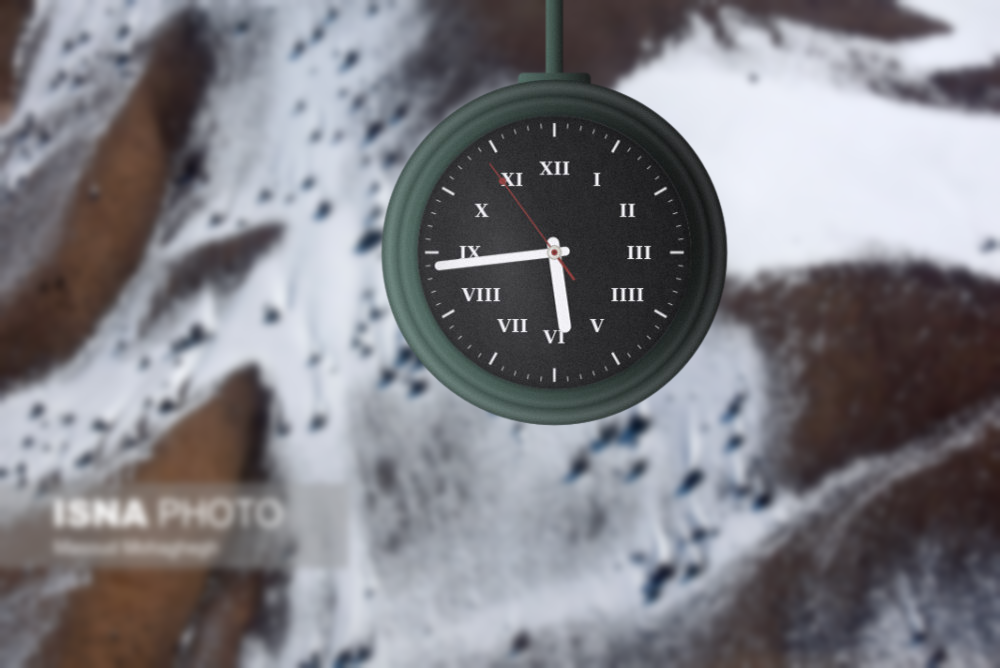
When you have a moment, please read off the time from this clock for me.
5:43:54
